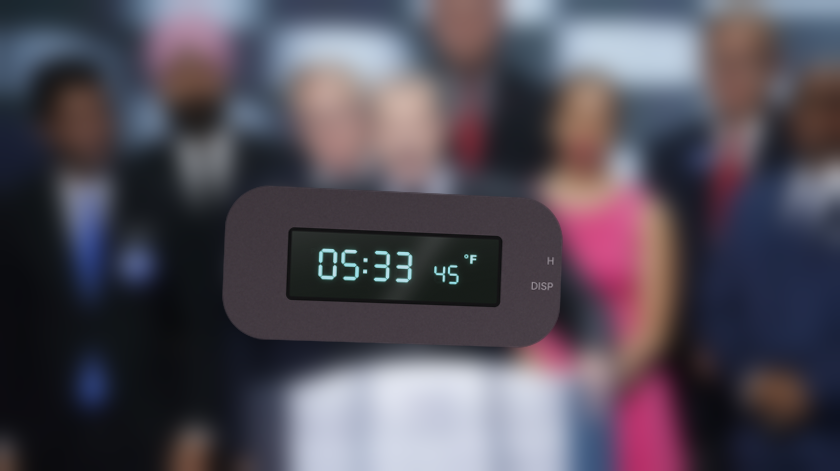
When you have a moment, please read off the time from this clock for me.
5:33
